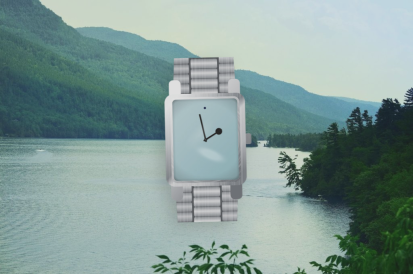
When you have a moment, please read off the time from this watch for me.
1:58
